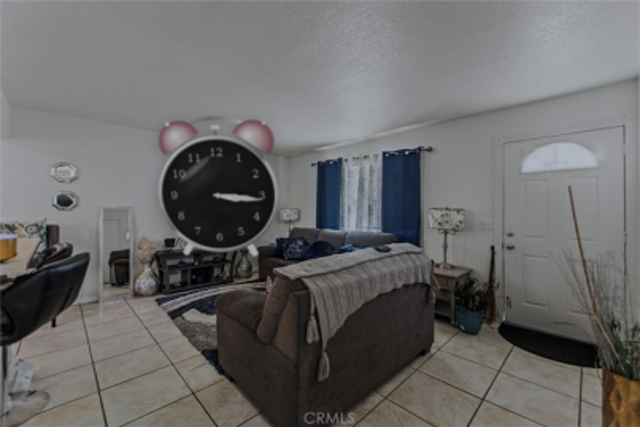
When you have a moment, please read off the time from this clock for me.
3:16
